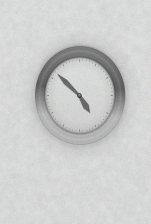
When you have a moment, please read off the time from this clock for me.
4:52
